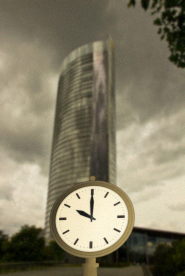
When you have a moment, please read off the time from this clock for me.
10:00
